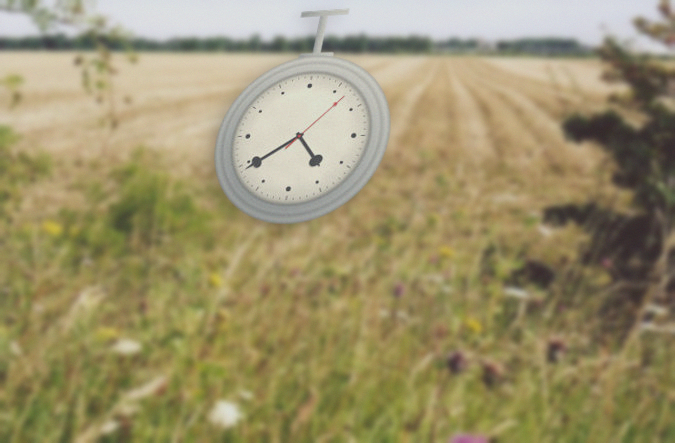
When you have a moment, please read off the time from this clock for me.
4:39:07
